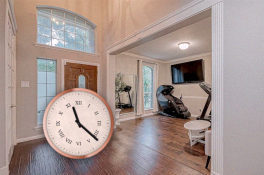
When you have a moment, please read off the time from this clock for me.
11:22
